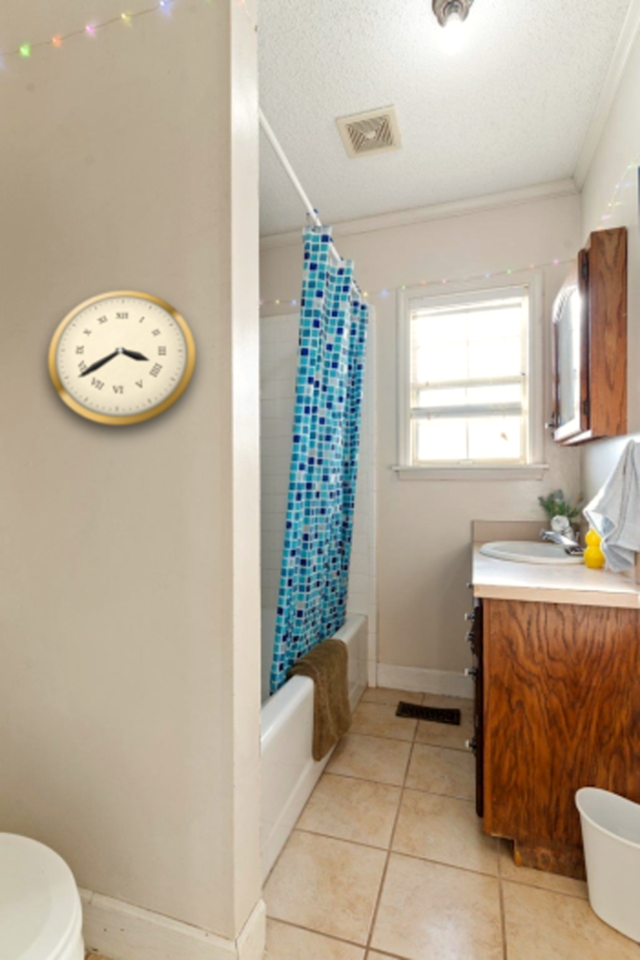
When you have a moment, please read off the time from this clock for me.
3:39
